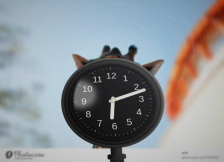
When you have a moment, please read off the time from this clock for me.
6:12
